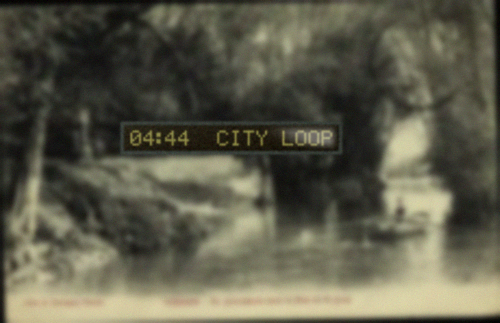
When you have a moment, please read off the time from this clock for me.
4:44
